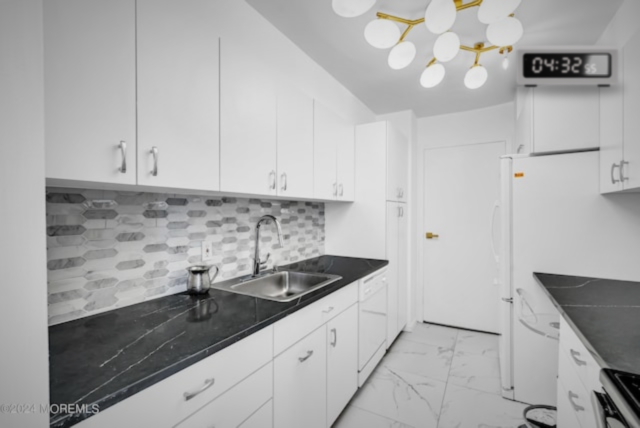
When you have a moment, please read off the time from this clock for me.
4:32
